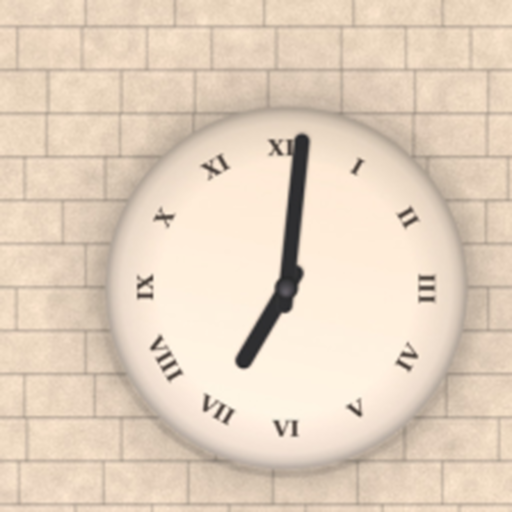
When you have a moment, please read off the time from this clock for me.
7:01
